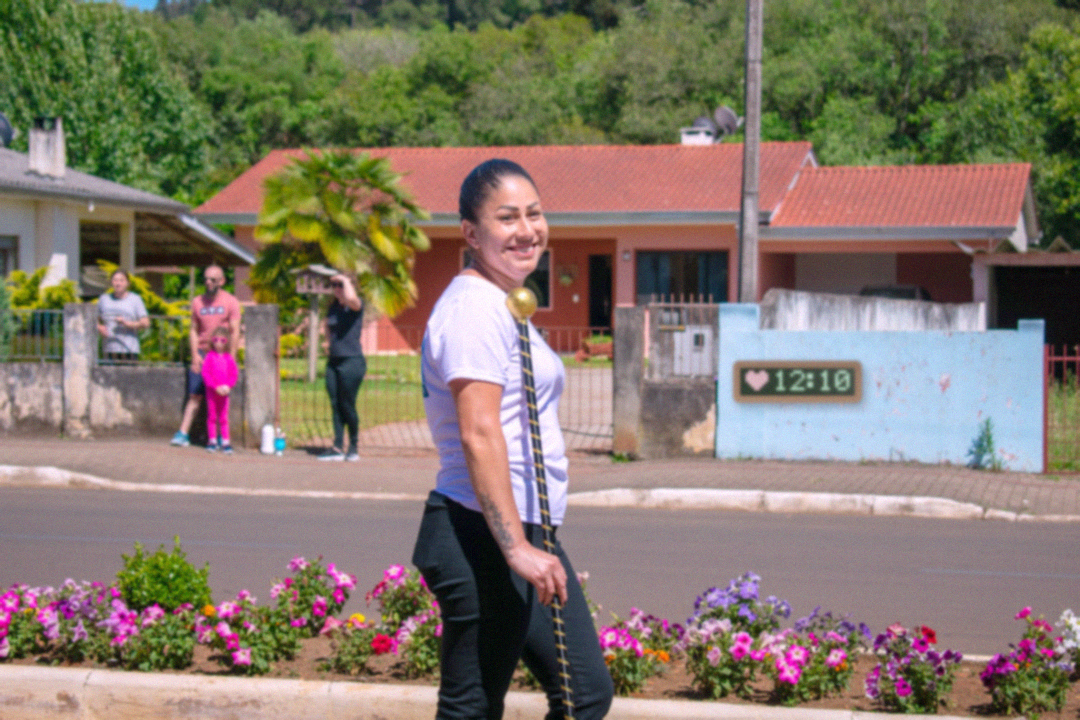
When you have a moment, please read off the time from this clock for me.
12:10
